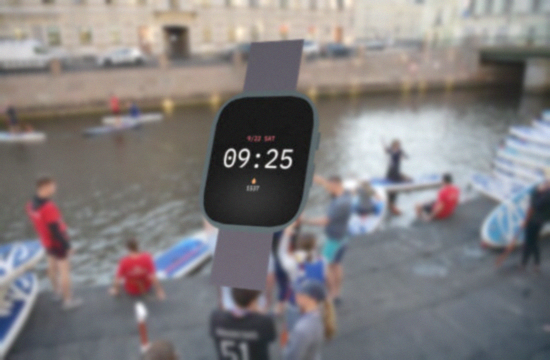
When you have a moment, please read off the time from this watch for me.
9:25
